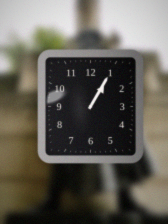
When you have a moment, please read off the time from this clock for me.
1:05
